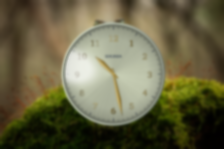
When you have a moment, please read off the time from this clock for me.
10:28
